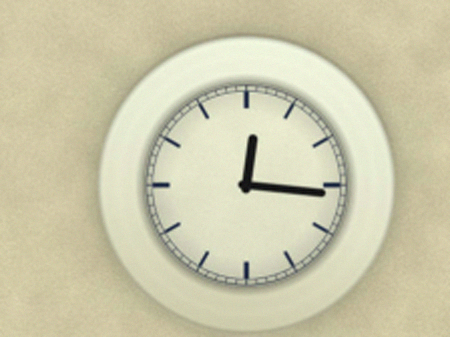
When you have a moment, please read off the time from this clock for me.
12:16
